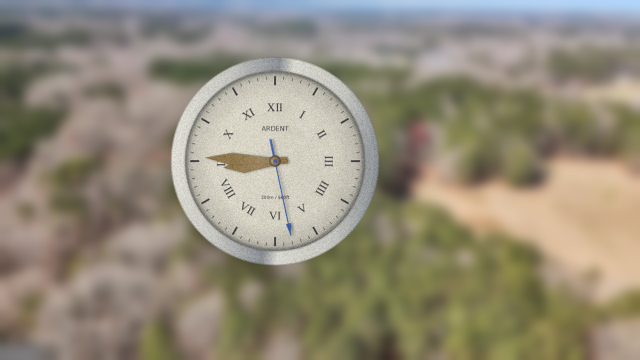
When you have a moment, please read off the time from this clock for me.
8:45:28
